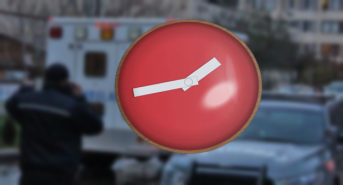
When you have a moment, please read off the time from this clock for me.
1:43
